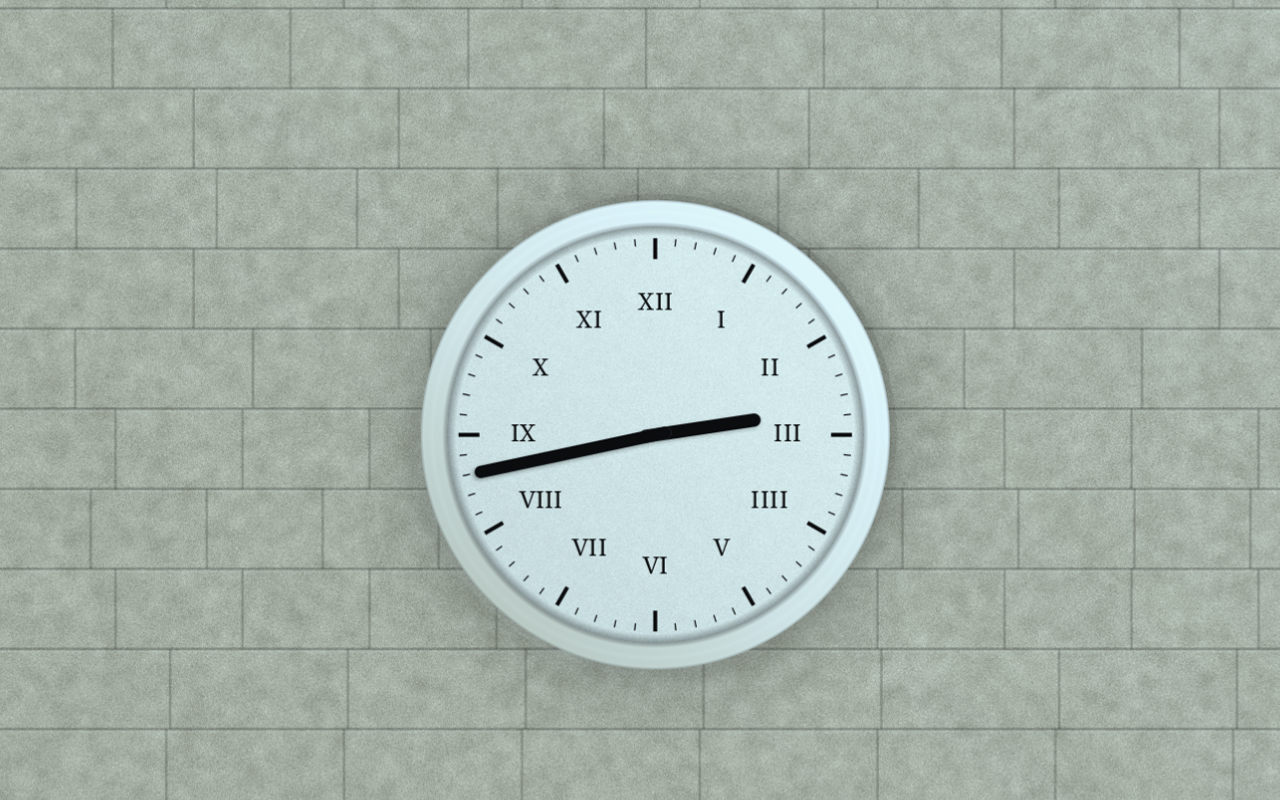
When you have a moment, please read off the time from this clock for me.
2:43
